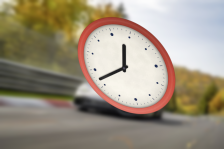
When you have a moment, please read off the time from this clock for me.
12:42
